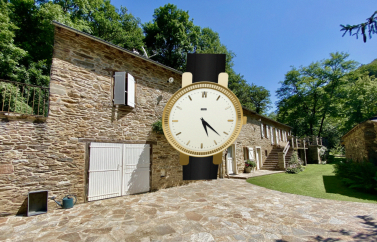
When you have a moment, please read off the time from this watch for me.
5:22
